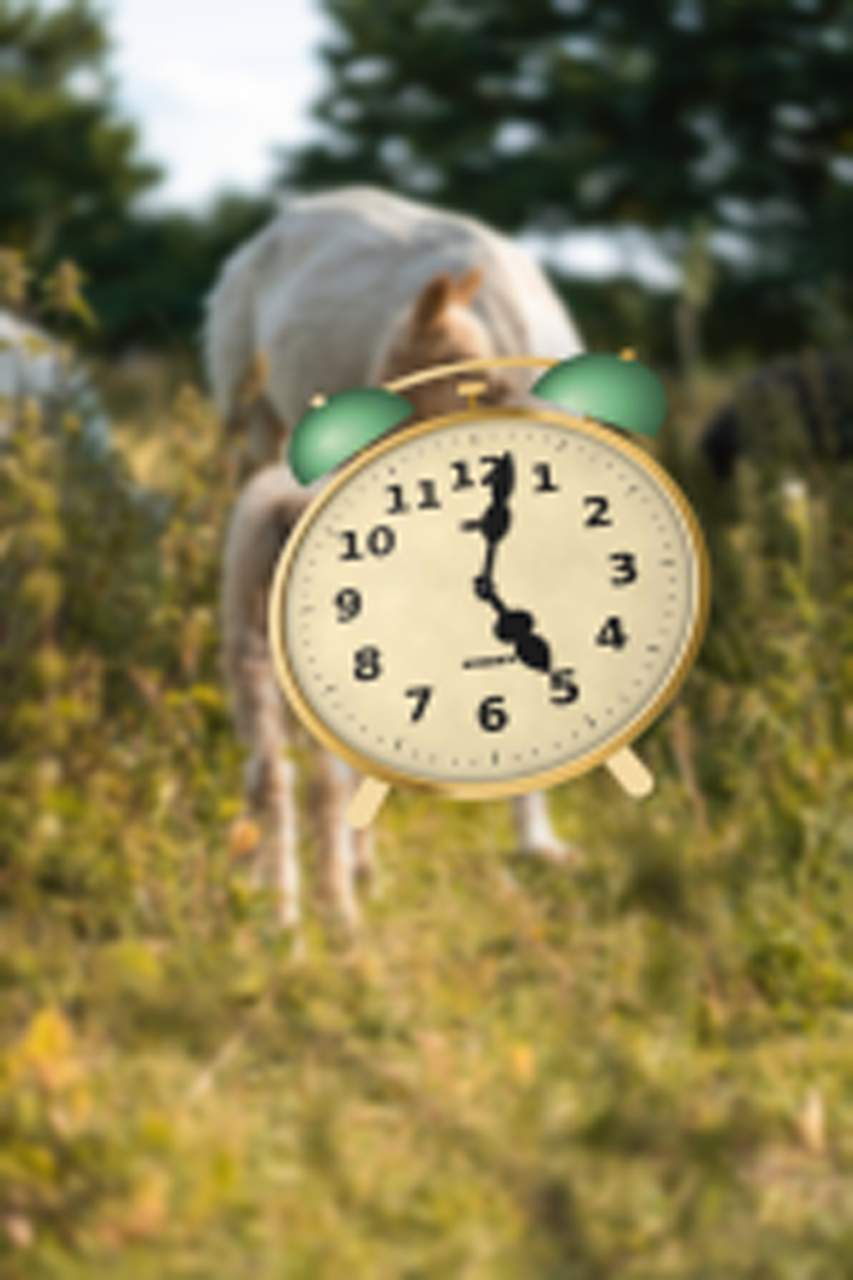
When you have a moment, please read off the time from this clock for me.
5:02
